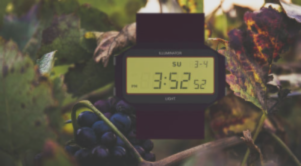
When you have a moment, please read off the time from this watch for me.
3:52:52
